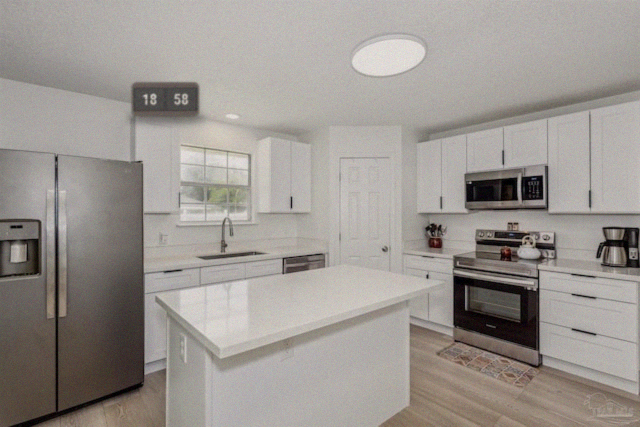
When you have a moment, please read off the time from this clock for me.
18:58
